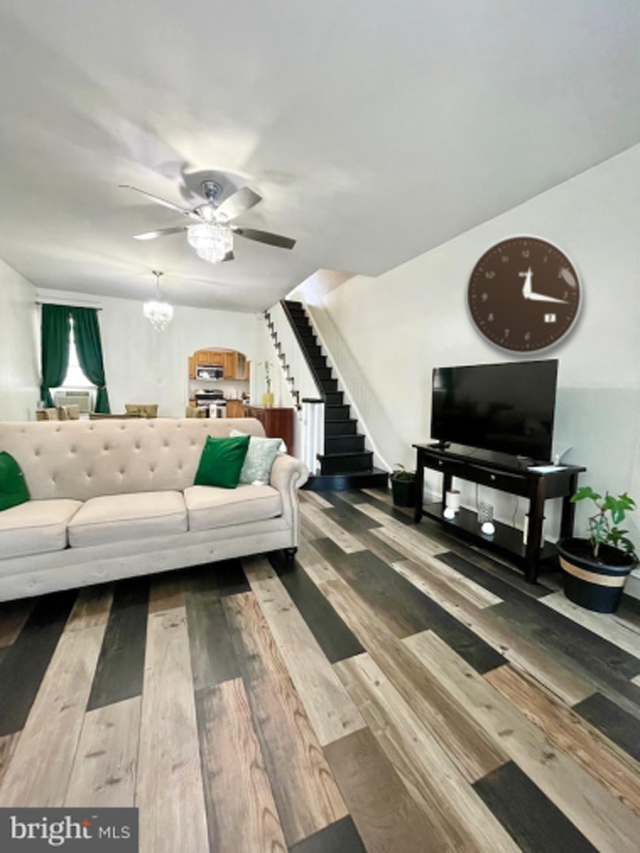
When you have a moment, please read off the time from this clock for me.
12:17
